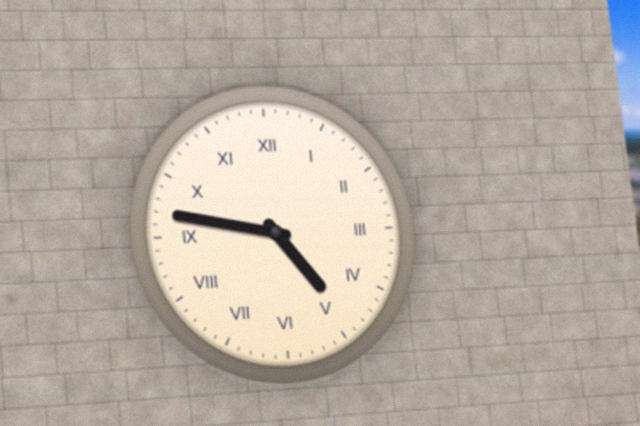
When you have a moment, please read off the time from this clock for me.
4:47
